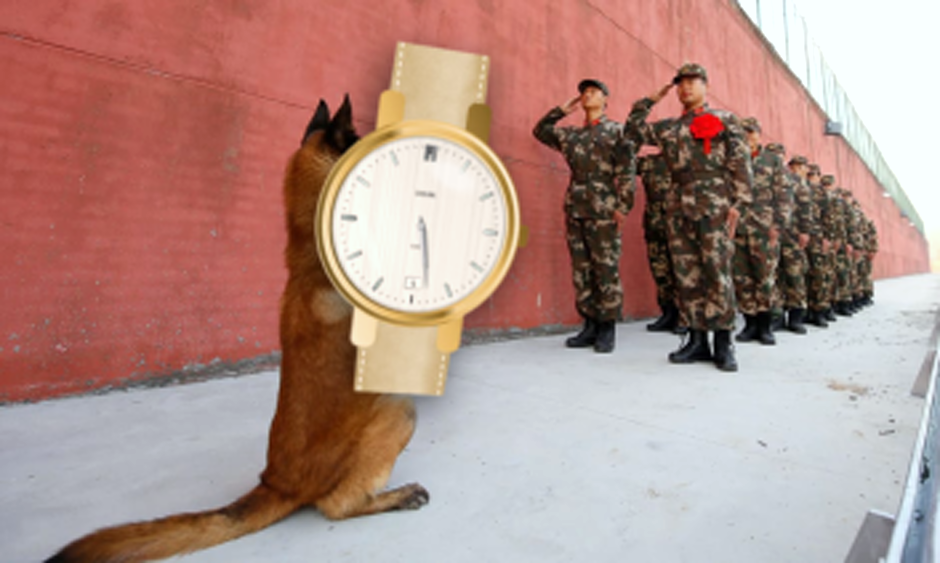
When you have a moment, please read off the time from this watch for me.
5:28
